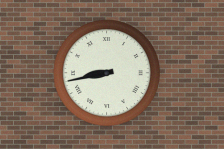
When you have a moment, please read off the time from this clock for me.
8:43
